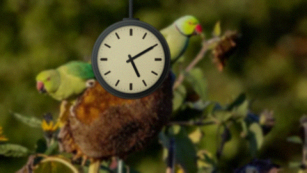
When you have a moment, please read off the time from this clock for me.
5:10
